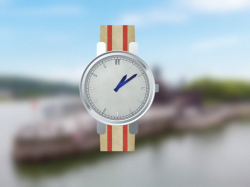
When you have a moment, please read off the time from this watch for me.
1:09
